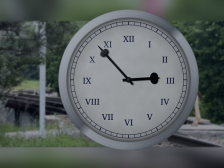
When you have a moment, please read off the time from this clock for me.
2:53
